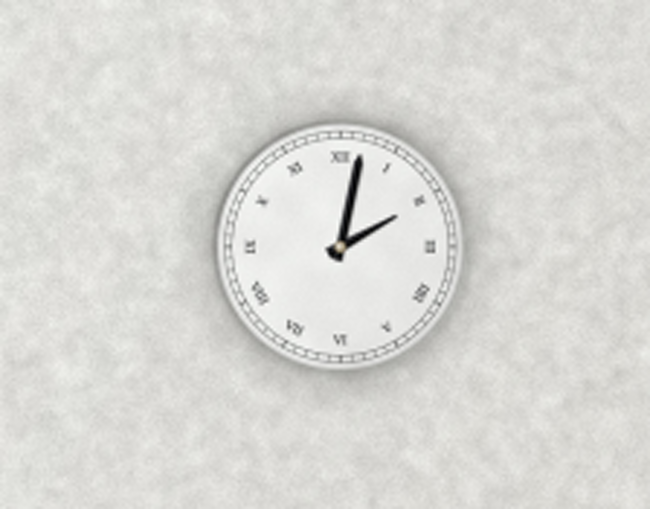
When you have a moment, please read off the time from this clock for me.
2:02
